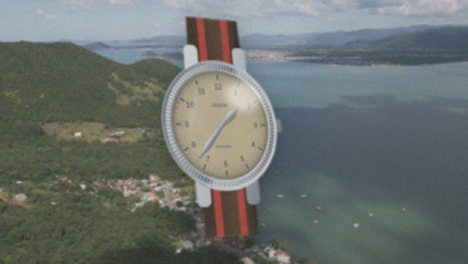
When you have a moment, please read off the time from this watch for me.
1:37
